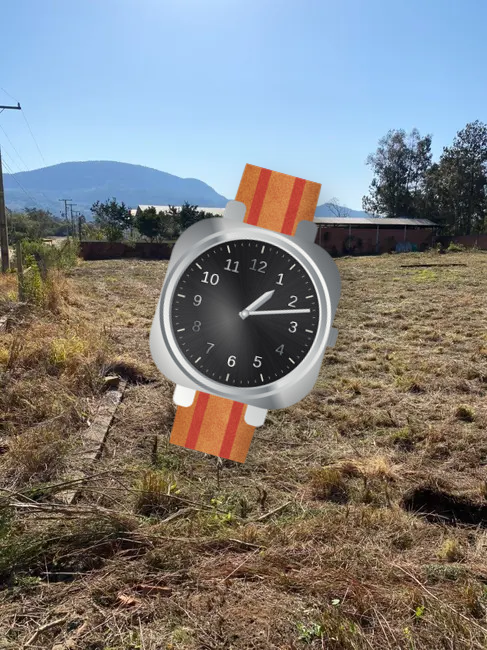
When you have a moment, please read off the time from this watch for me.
1:12
